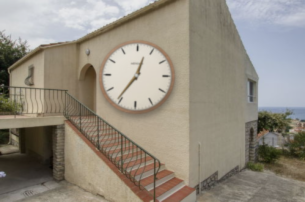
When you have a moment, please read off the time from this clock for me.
12:36
